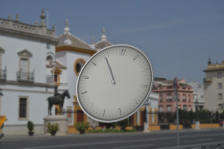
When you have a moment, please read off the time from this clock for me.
10:54
